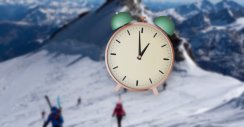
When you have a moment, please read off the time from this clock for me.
12:59
